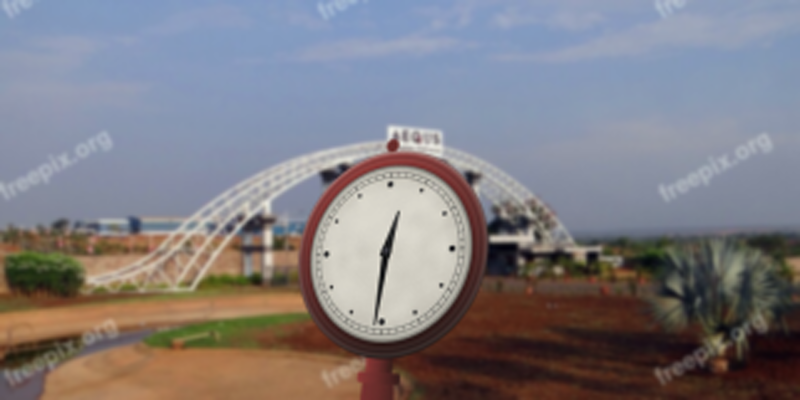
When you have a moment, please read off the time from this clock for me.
12:31
